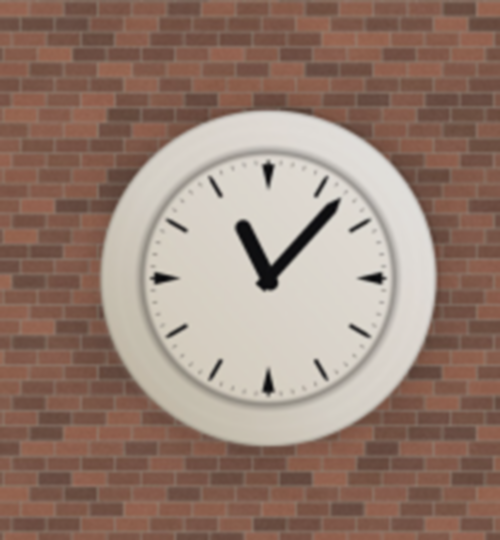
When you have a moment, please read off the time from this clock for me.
11:07
